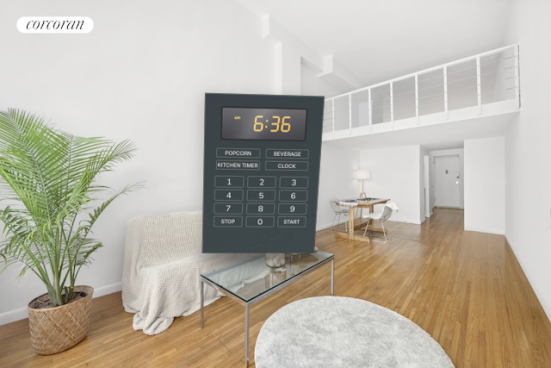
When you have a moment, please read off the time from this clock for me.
6:36
